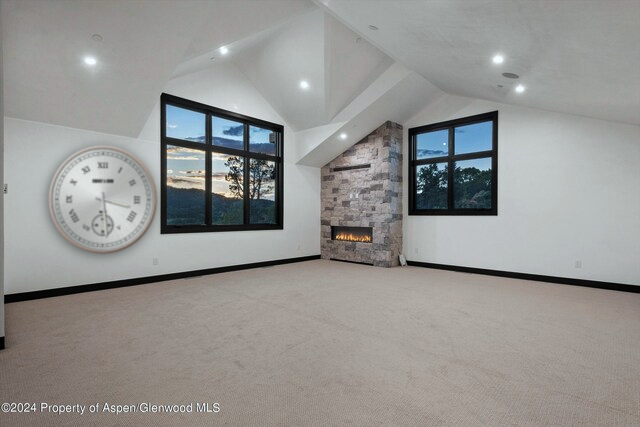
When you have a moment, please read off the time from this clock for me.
3:29
